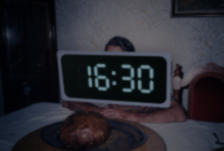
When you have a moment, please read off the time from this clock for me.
16:30
